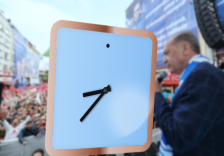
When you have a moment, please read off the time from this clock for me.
8:37
